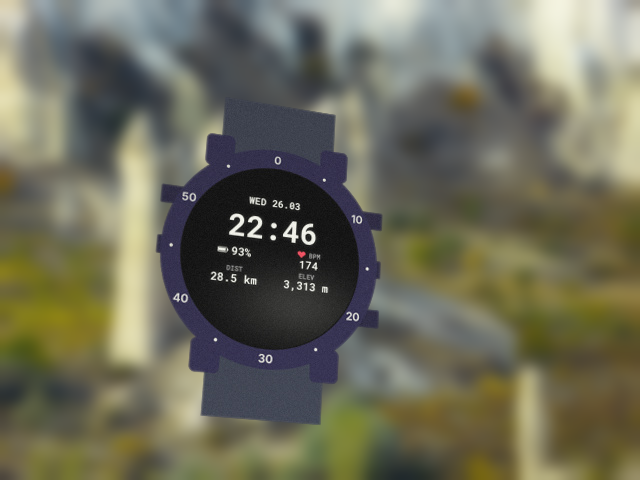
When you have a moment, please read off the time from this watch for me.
22:46
